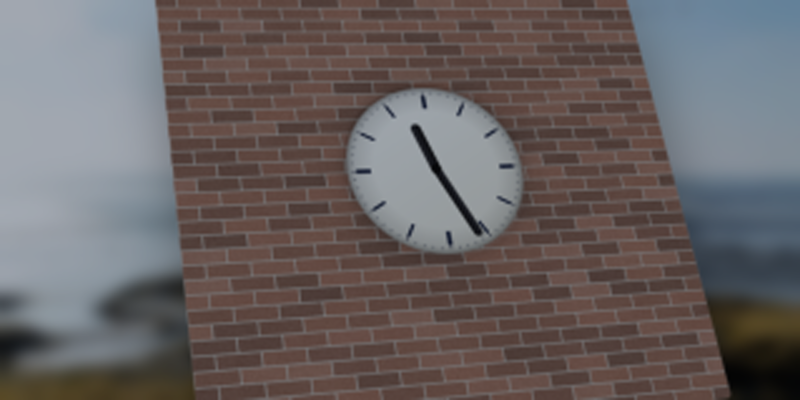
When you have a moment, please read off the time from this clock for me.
11:26
